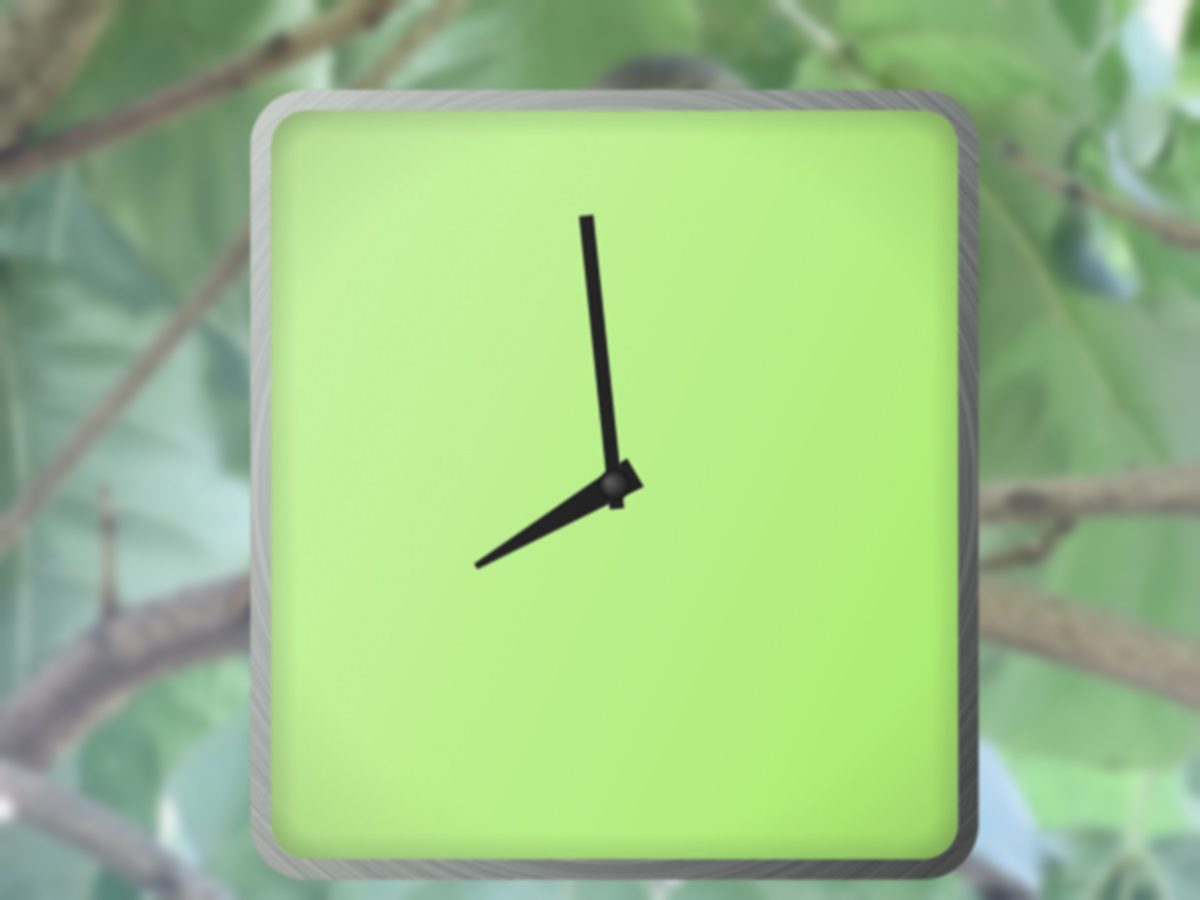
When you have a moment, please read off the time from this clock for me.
7:59
